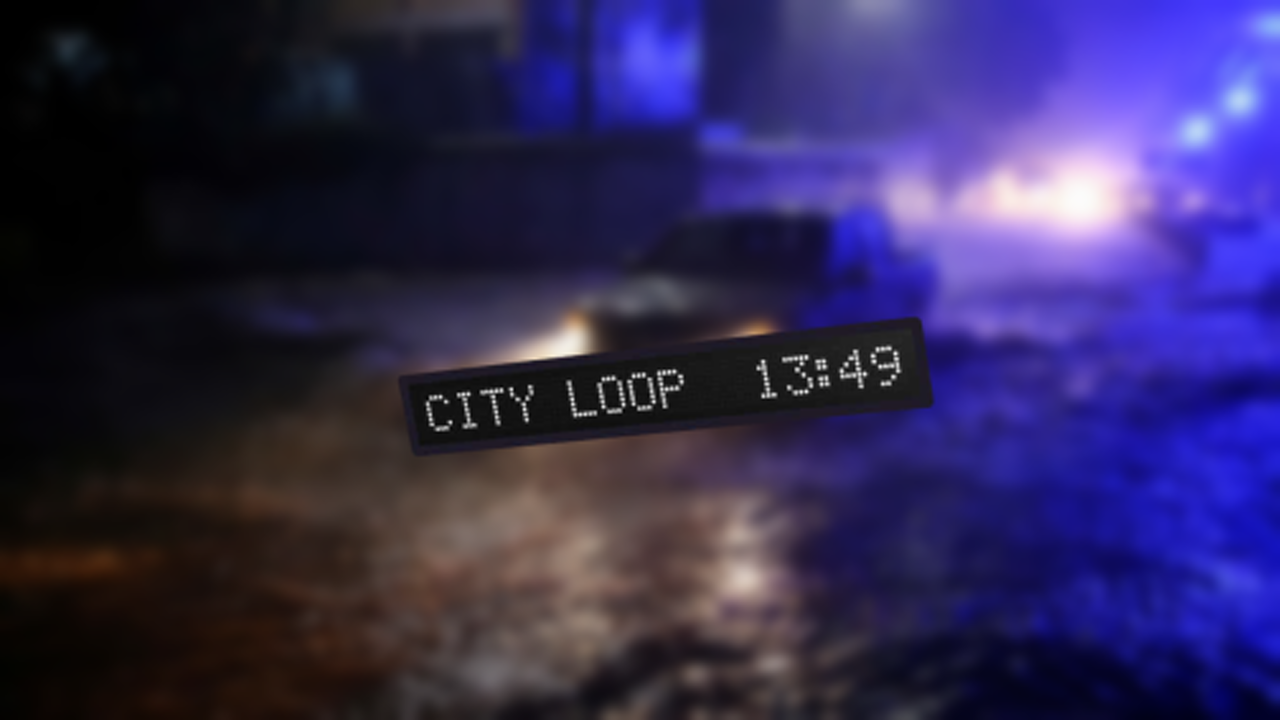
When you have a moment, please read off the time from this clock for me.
13:49
